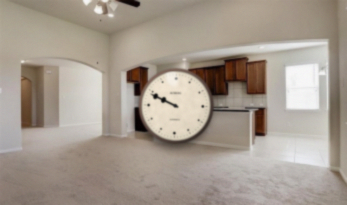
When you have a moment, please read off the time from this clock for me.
9:49
